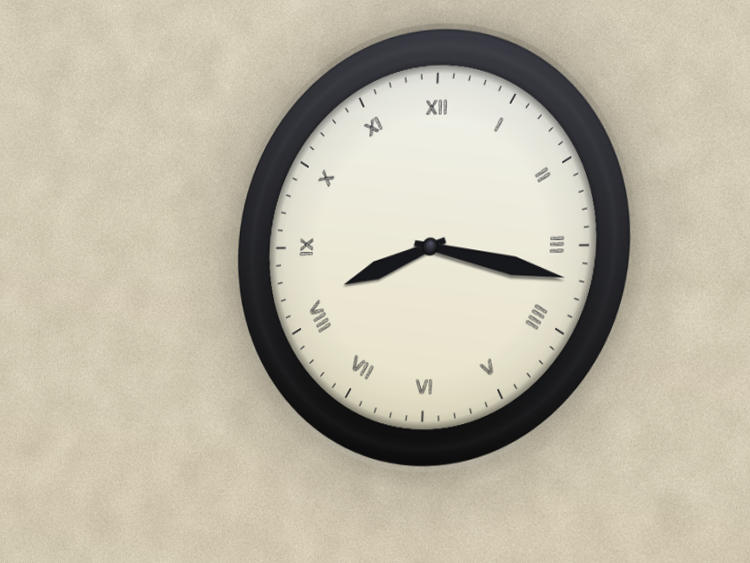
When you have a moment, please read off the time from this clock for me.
8:17
